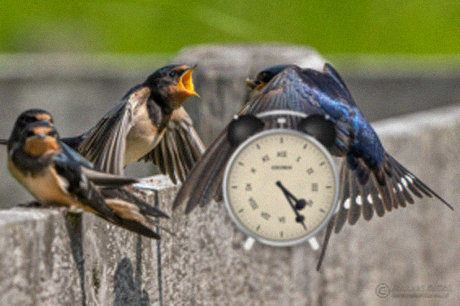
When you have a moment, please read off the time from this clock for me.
4:25
